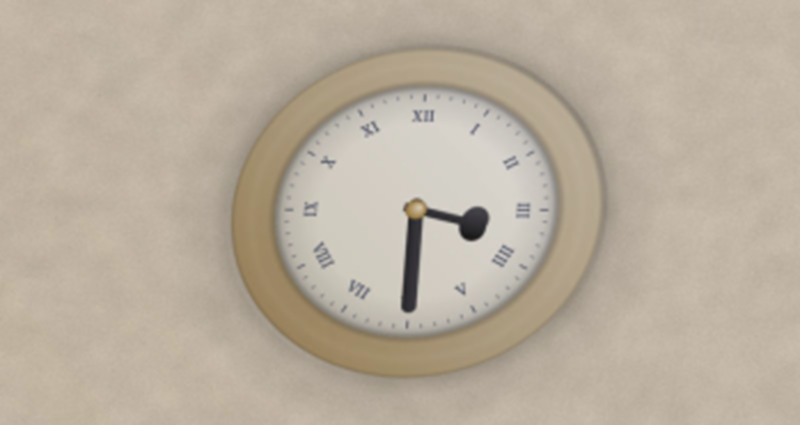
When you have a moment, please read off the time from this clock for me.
3:30
